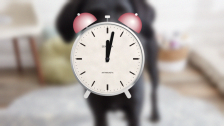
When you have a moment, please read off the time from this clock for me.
12:02
